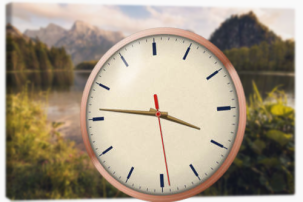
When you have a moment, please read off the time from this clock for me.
3:46:29
